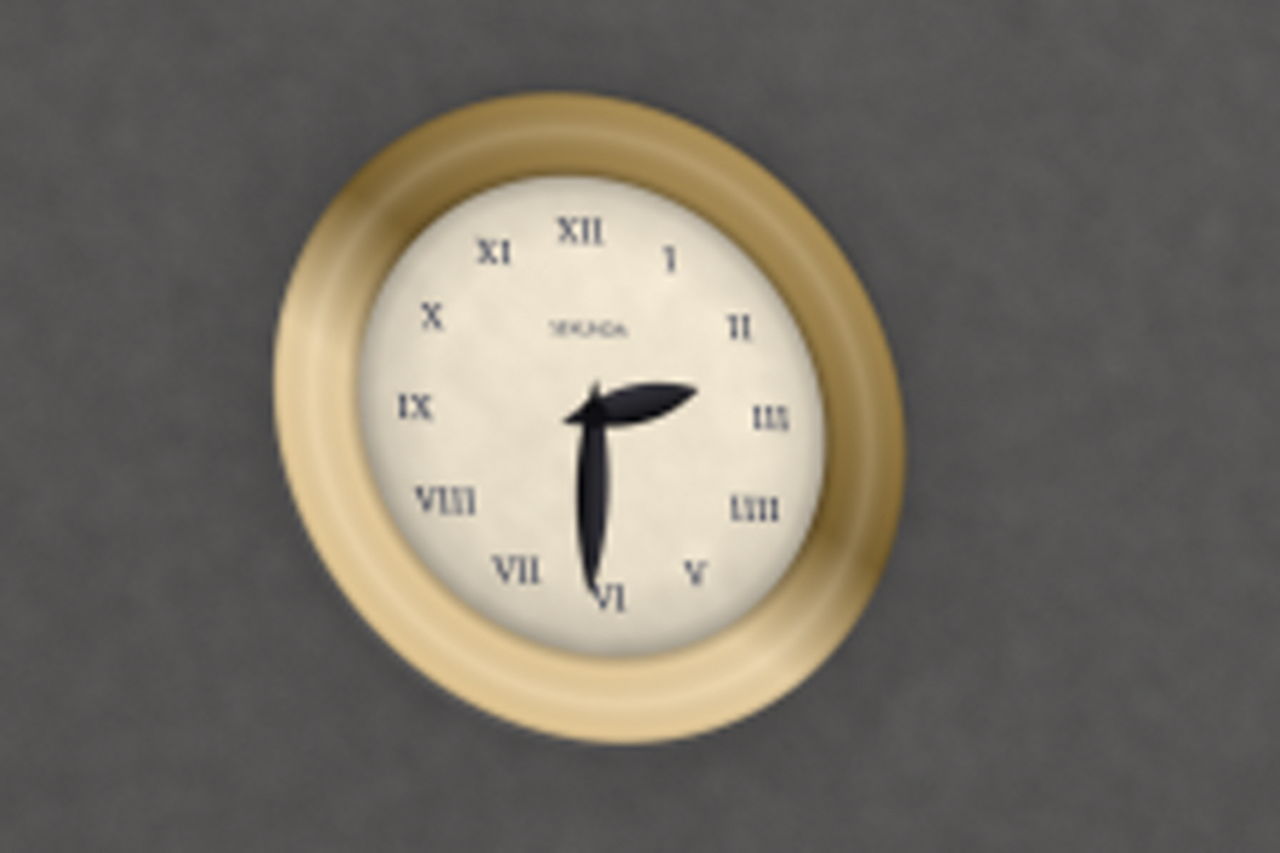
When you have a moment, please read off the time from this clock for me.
2:31
